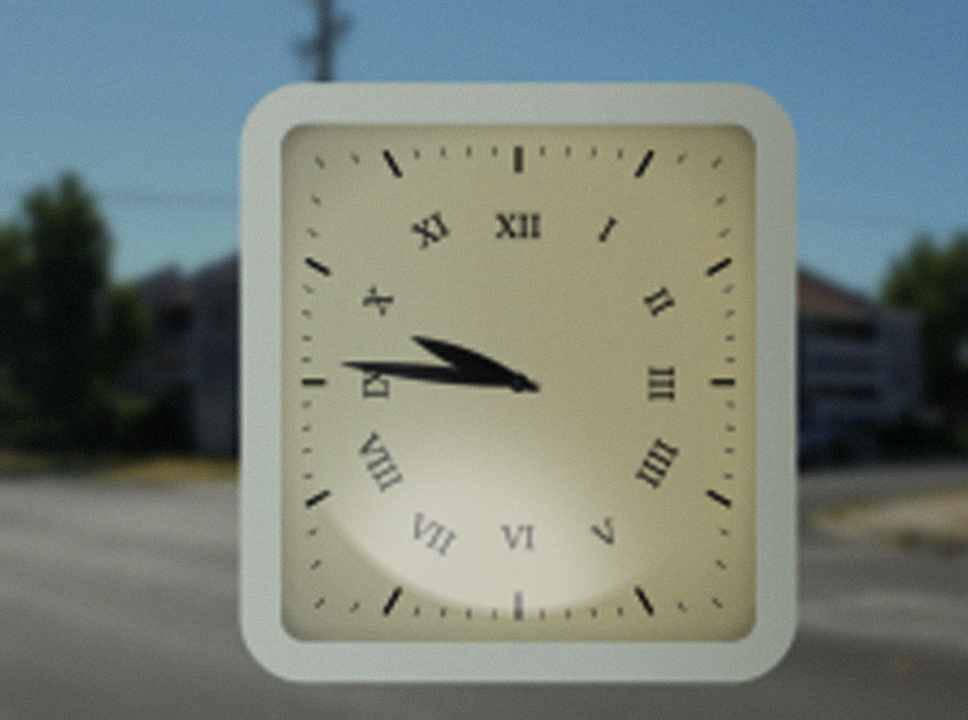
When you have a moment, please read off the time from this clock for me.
9:46
